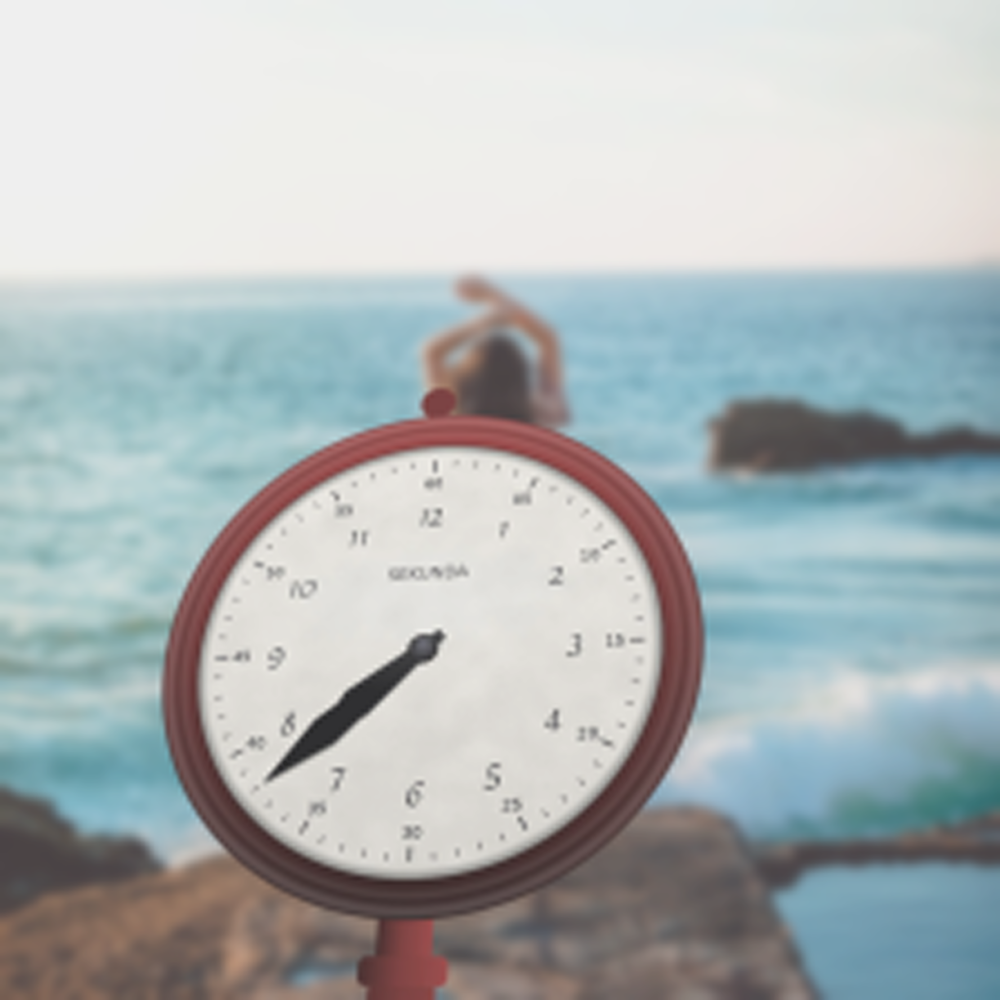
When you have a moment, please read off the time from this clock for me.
7:38
